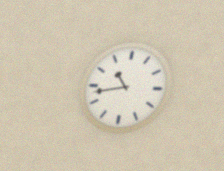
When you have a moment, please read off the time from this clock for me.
10:43
